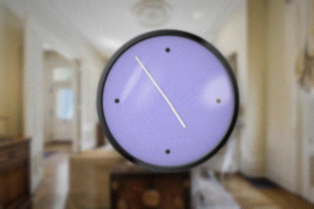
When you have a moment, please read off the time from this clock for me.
4:54
